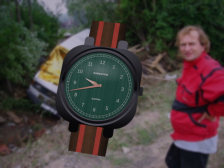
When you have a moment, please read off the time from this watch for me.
9:42
